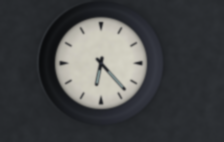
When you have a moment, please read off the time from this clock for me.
6:23
